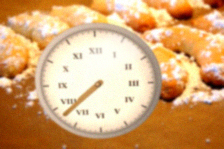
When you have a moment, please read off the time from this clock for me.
7:38
